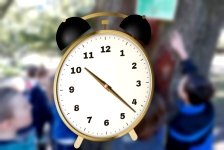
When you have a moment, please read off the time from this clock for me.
10:22
